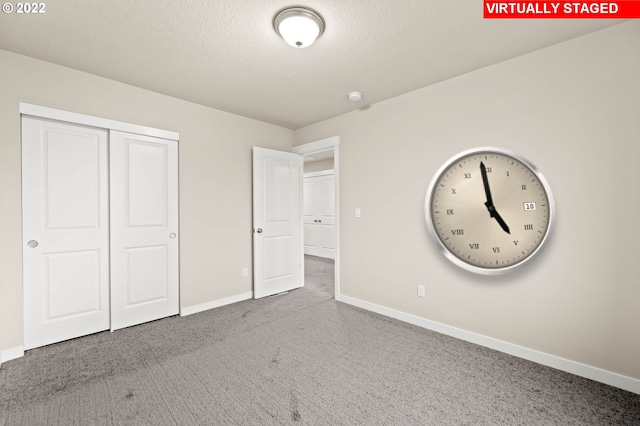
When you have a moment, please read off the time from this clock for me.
4:59
